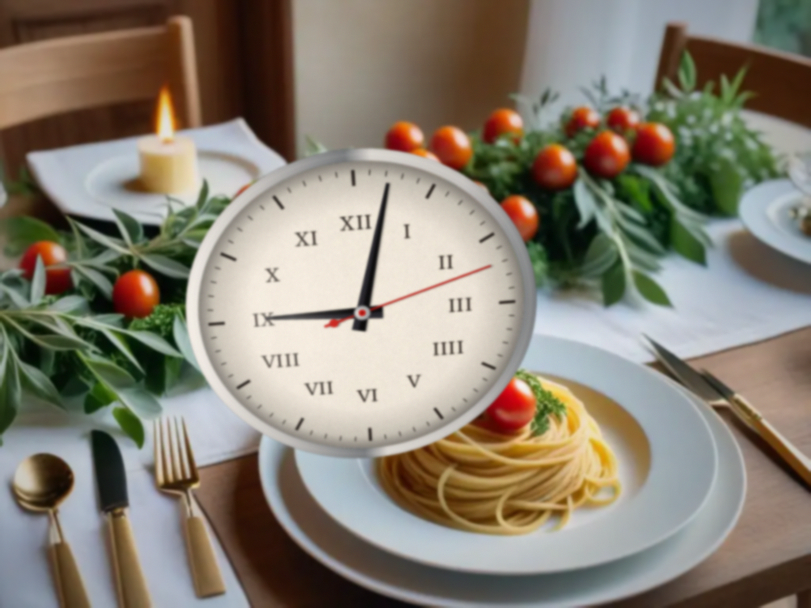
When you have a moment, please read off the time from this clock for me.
9:02:12
